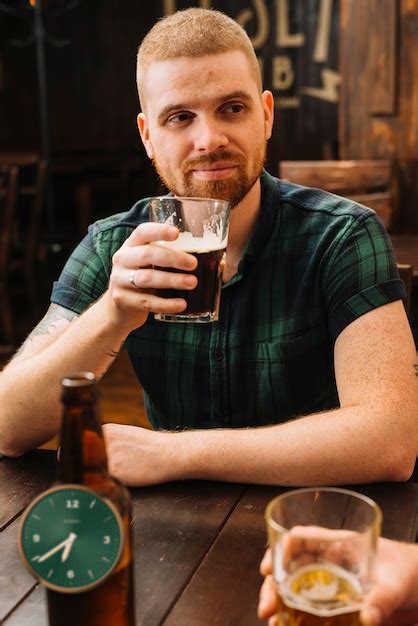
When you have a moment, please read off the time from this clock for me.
6:39
